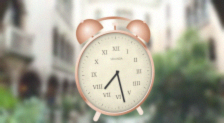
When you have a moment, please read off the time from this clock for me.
7:28
